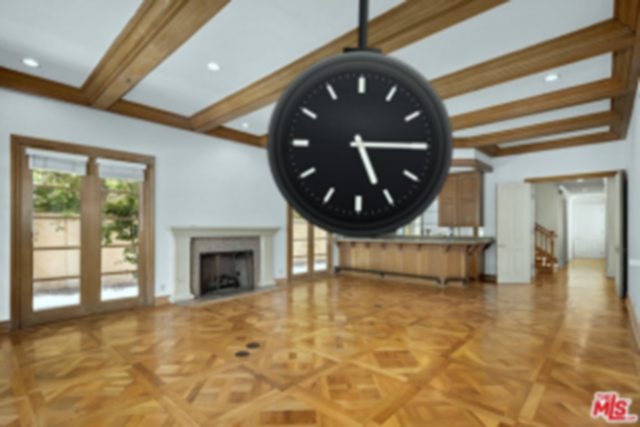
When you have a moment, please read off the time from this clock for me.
5:15
